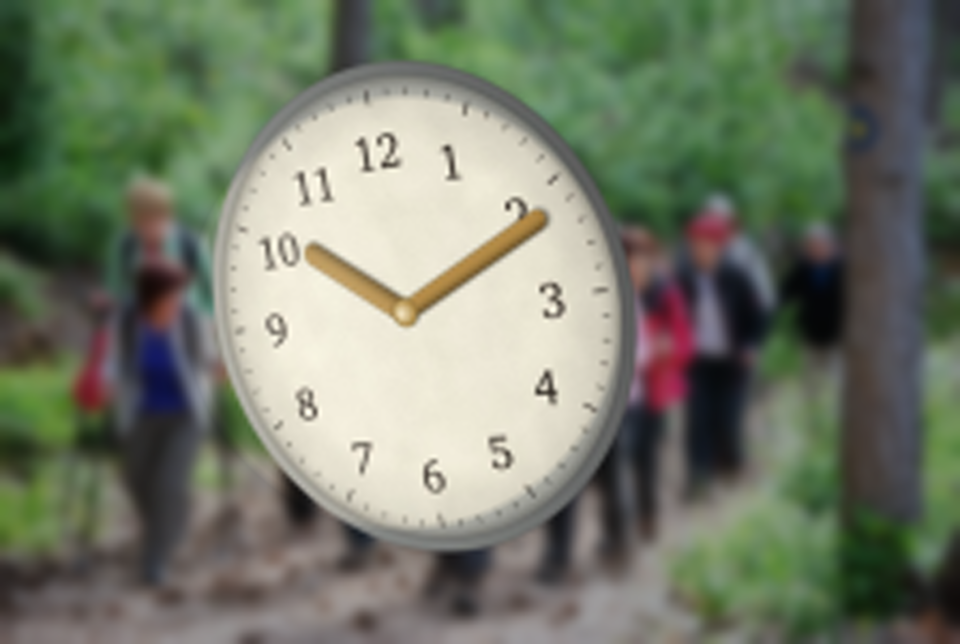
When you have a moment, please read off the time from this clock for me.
10:11
